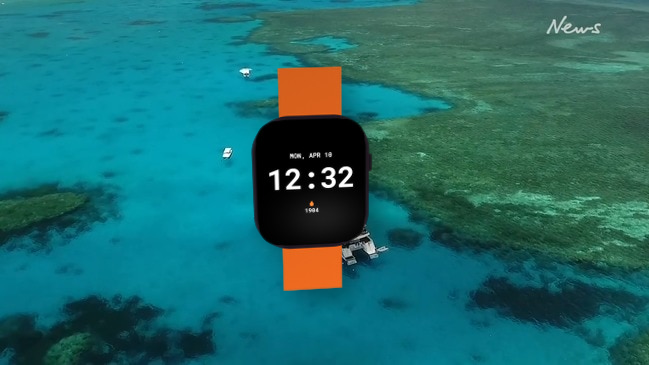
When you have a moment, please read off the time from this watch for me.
12:32
